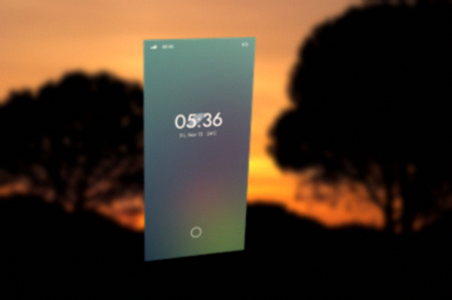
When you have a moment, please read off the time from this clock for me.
5:36
